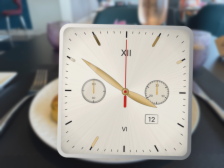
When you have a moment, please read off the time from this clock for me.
3:51
